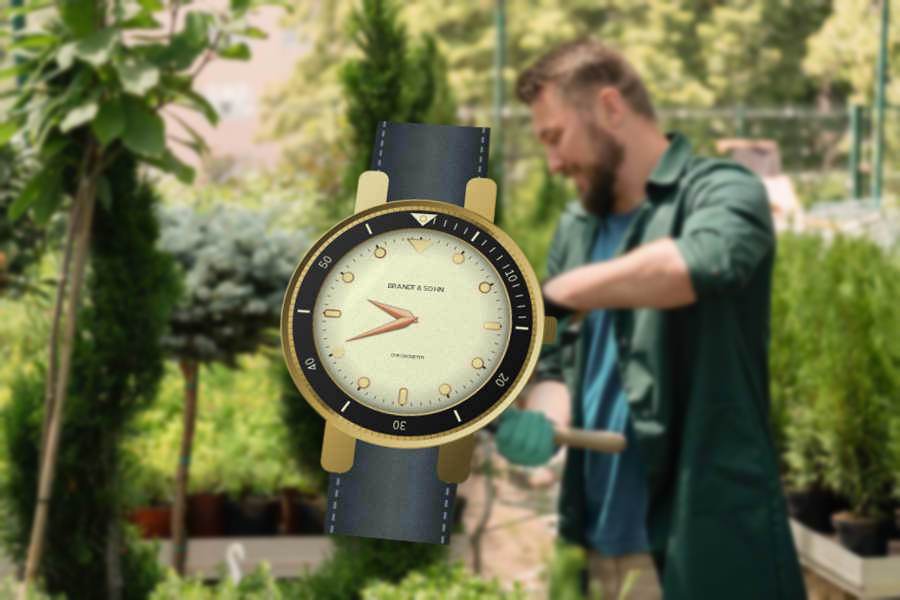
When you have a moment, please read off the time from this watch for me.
9:41
